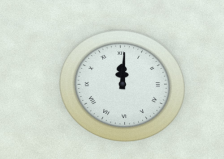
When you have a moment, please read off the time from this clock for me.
12:01
